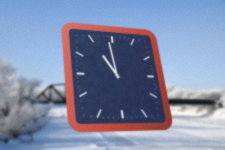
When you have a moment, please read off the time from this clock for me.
10:59
